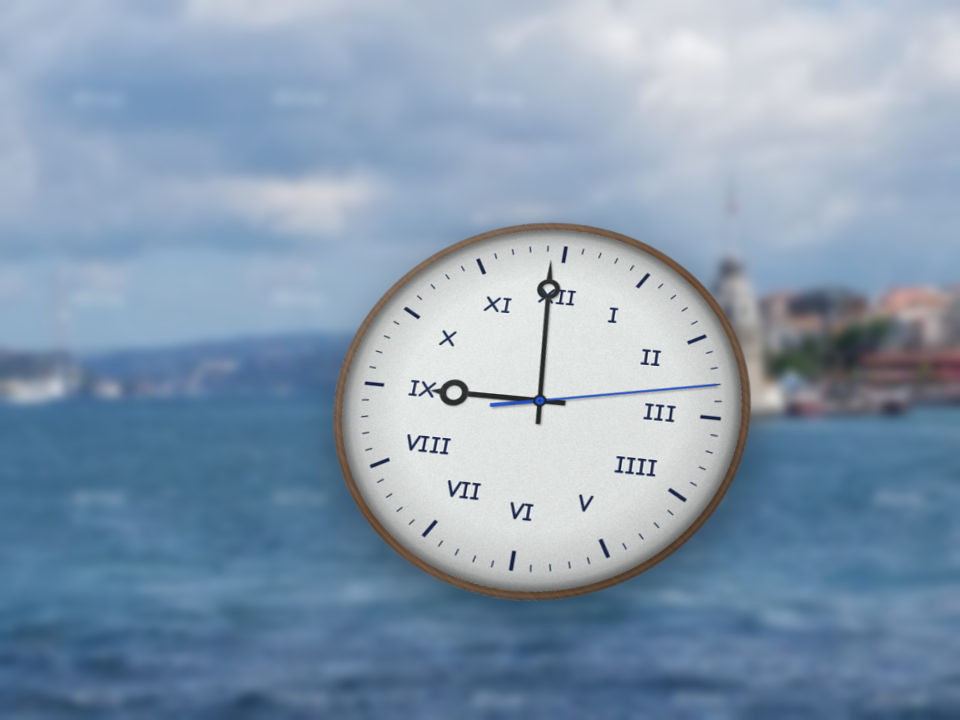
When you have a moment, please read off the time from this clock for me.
8:59:13
